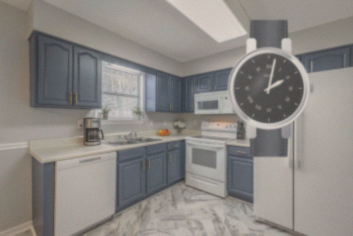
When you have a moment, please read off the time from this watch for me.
2:02
